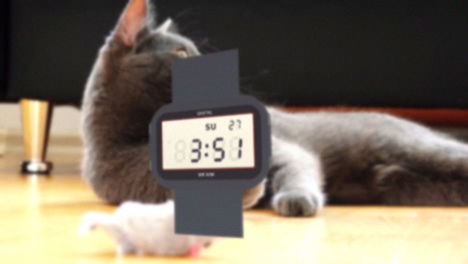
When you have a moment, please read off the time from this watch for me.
3:51
